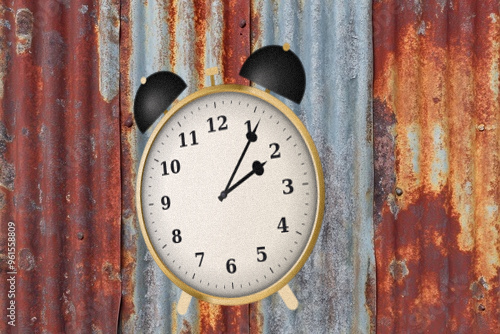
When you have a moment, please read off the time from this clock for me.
2:06
